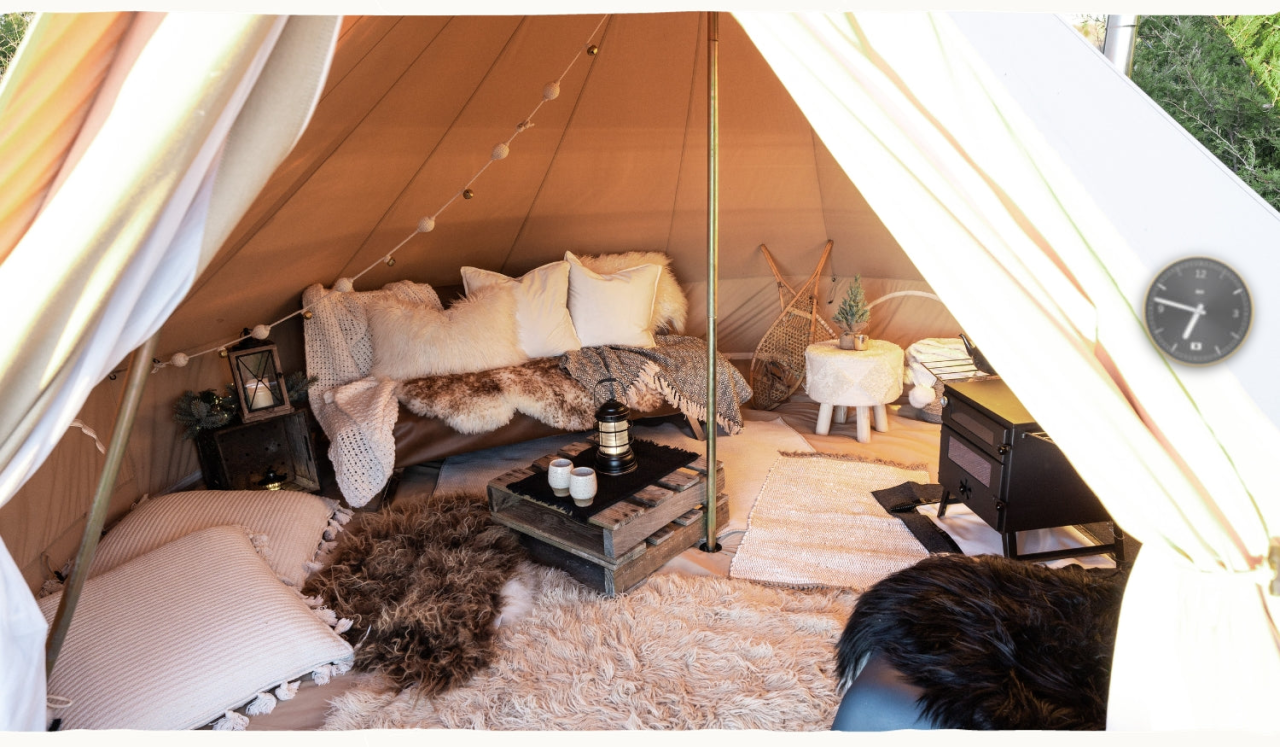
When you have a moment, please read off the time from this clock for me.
6:47
